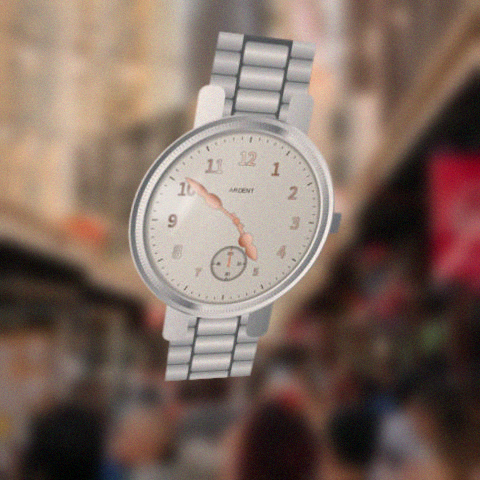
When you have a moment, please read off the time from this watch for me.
4:51
